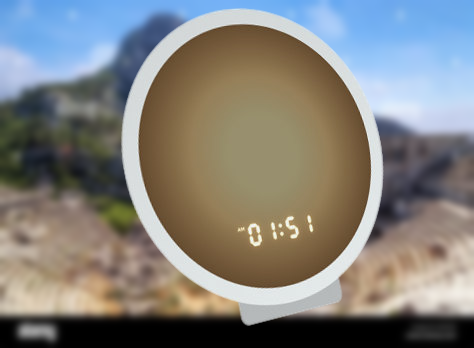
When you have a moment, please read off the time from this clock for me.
1:51
